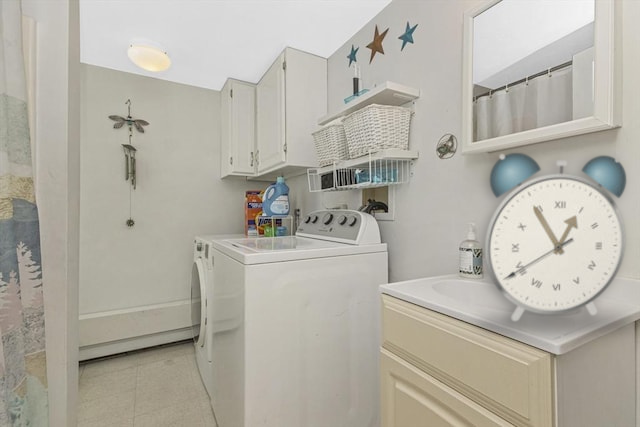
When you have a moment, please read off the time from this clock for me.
12:54:40
